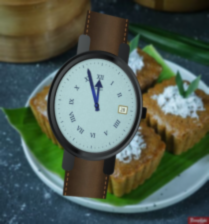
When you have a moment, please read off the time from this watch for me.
11:56
